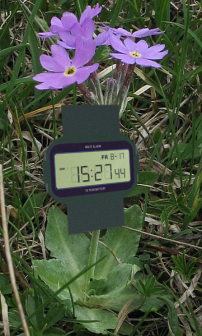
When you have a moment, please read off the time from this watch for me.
15:27:44
